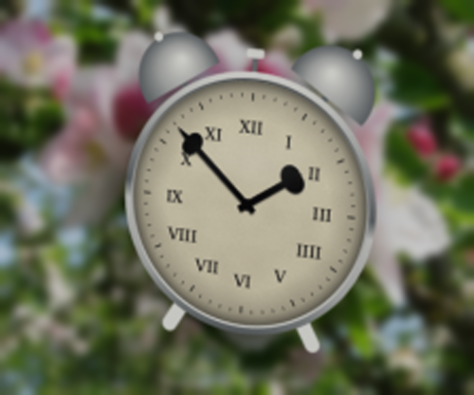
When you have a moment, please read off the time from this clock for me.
1:52
